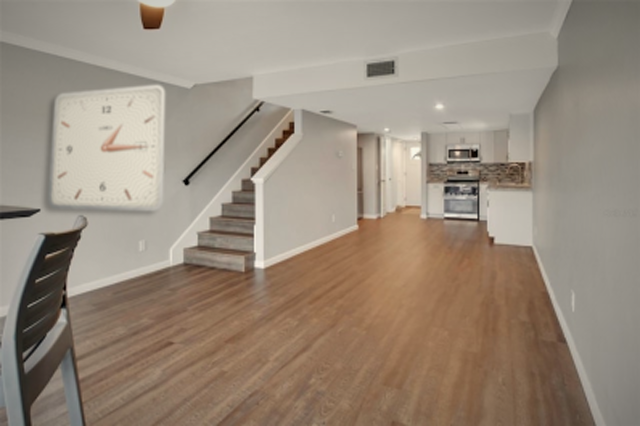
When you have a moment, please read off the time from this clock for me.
1:15
